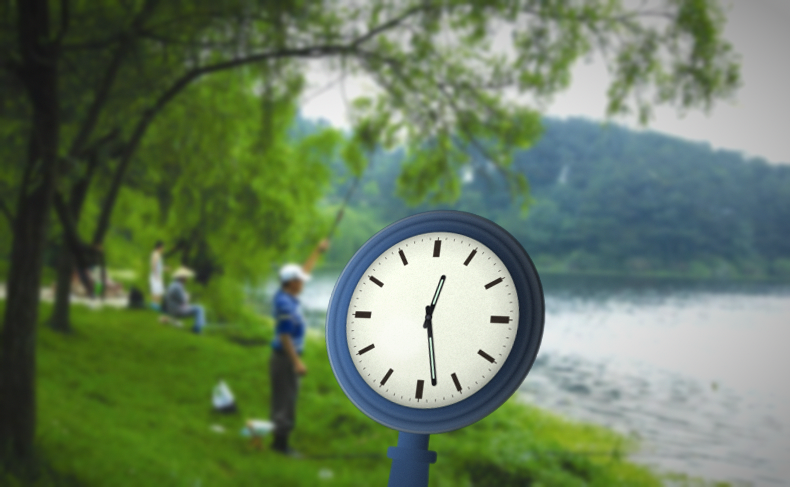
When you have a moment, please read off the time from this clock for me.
12:28
